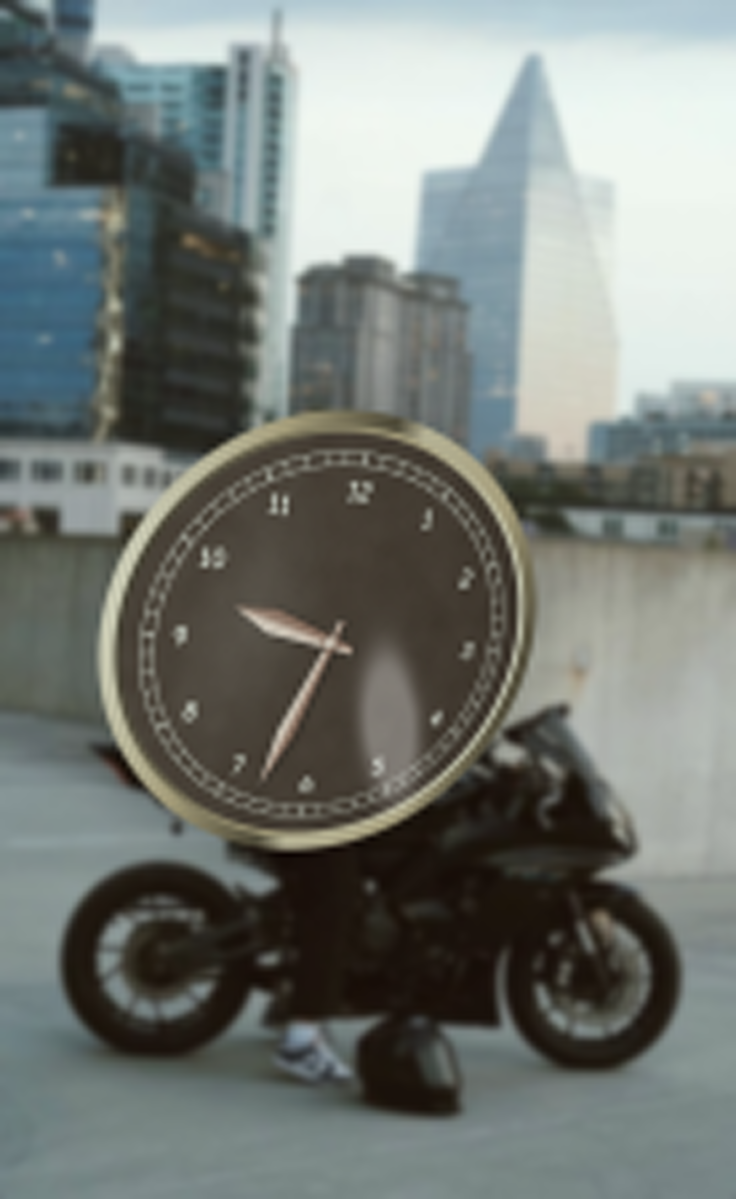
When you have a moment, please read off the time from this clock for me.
9:33
